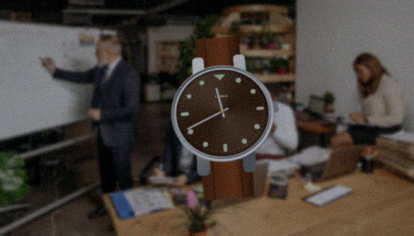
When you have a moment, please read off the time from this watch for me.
11:41
